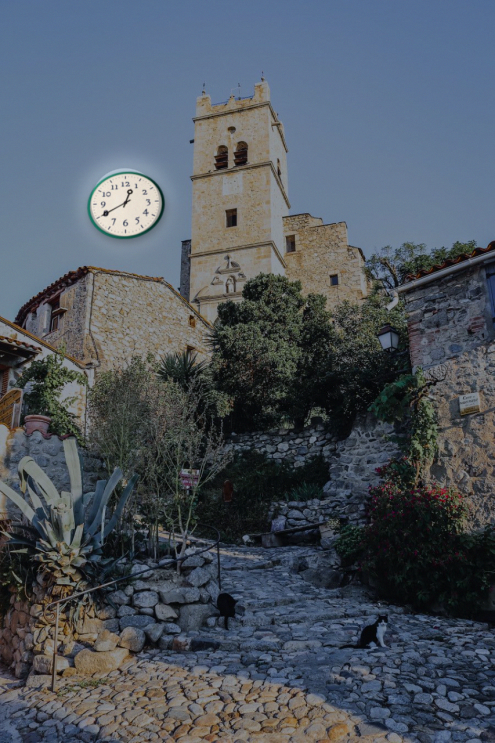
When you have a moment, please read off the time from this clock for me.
12:40
